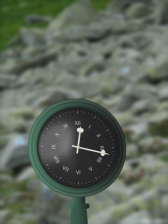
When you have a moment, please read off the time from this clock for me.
12:17
